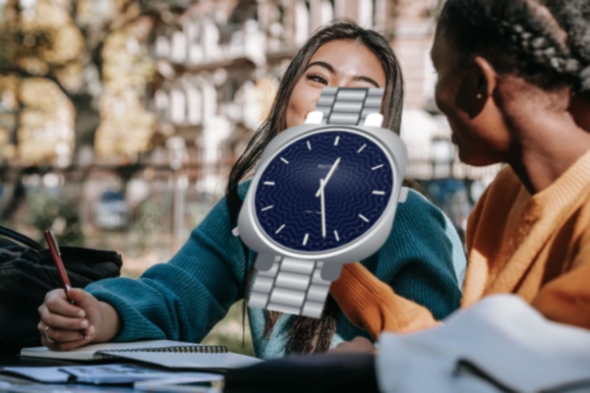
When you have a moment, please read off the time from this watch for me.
12:27
